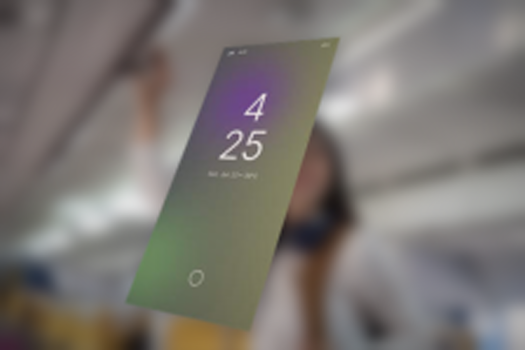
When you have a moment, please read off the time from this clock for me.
4:25
